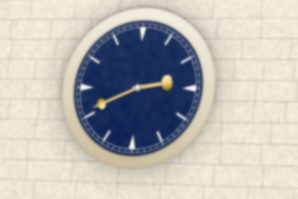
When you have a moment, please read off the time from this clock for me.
2:41
